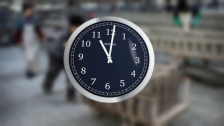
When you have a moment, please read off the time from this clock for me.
11:01
